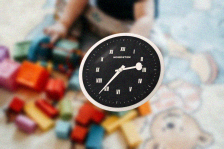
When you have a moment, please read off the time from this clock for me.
2:36
